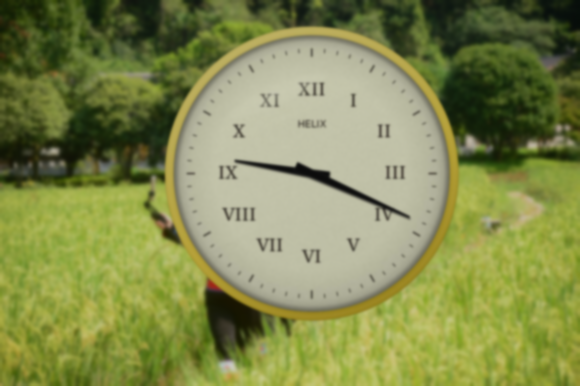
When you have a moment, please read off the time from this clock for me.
9:19
